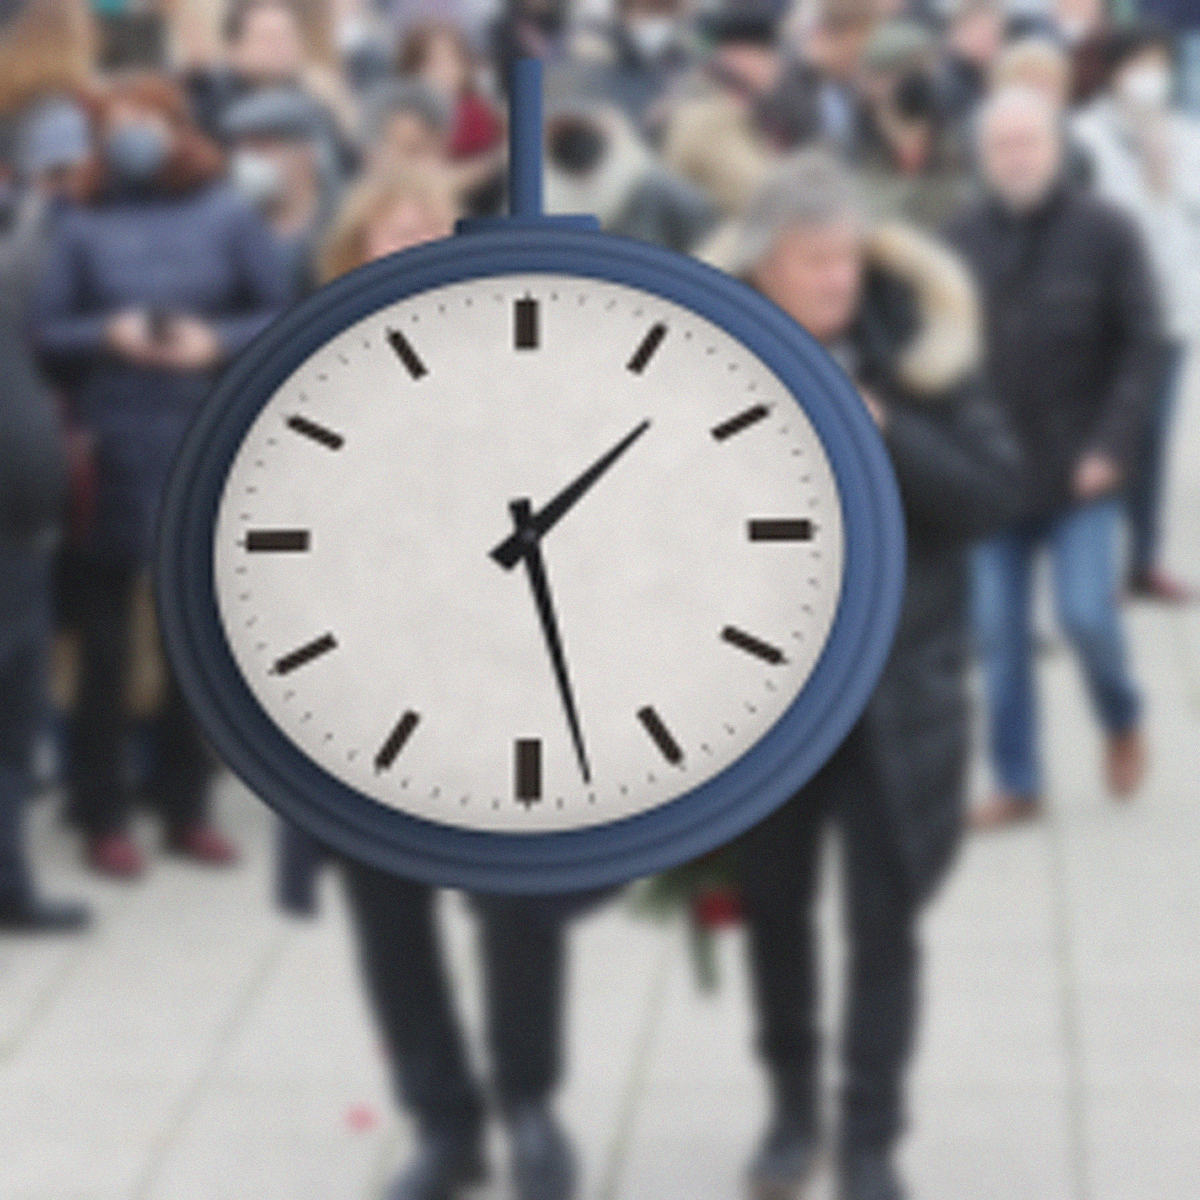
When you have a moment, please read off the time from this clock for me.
1:28
